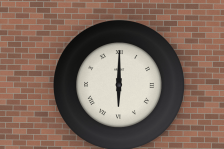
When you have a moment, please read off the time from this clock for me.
6:00
